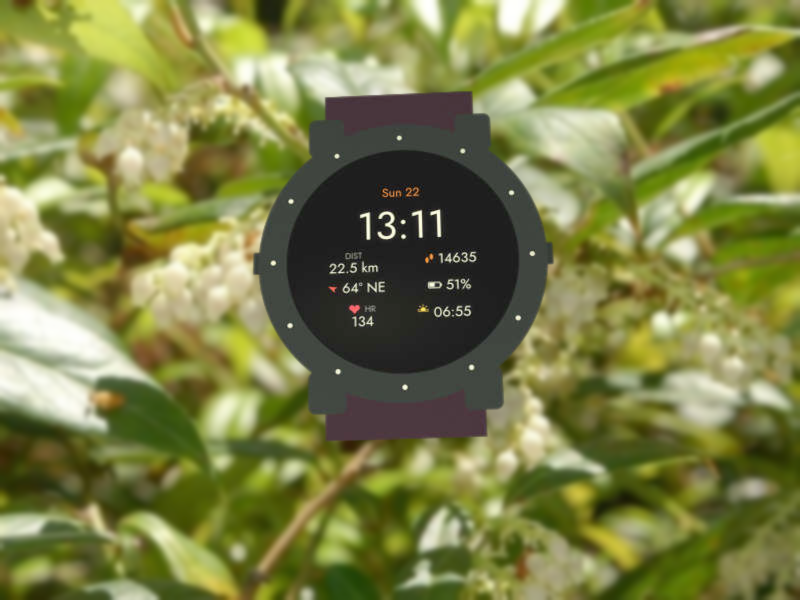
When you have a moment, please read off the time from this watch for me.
13:11
